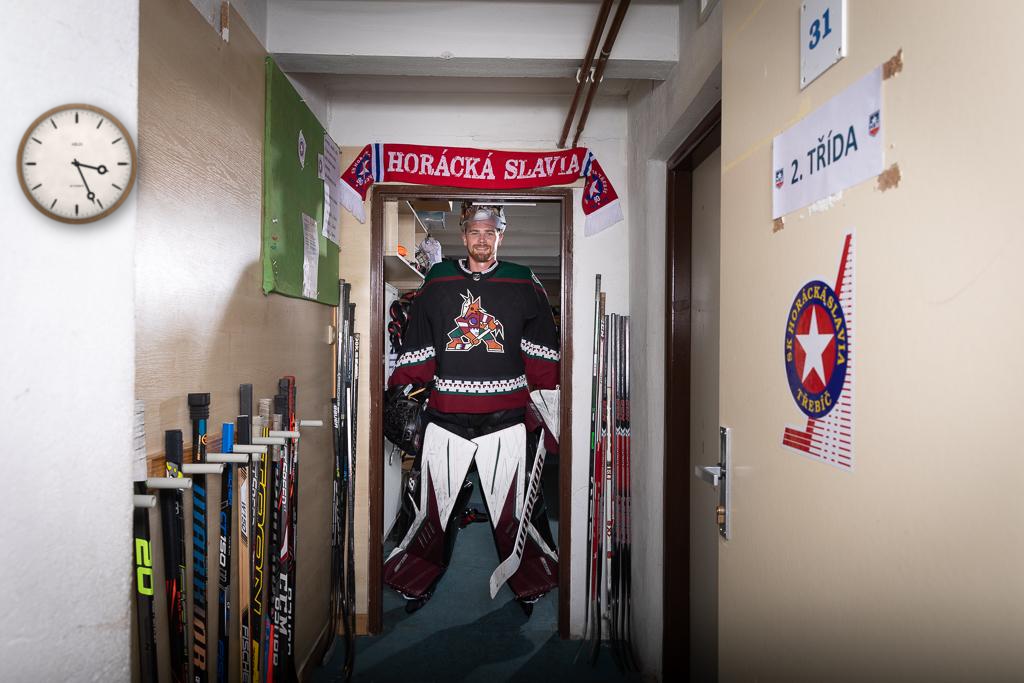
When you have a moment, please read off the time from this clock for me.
3:26
